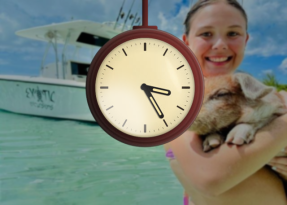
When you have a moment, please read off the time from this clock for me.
3:25
